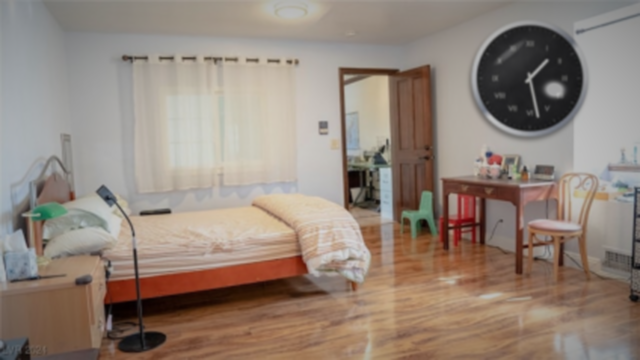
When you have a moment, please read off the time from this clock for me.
1:28
